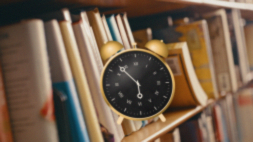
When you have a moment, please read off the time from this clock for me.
5:53
